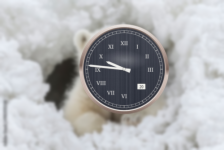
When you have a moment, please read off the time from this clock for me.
9:46
